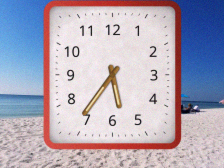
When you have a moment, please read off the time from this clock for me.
5:36
